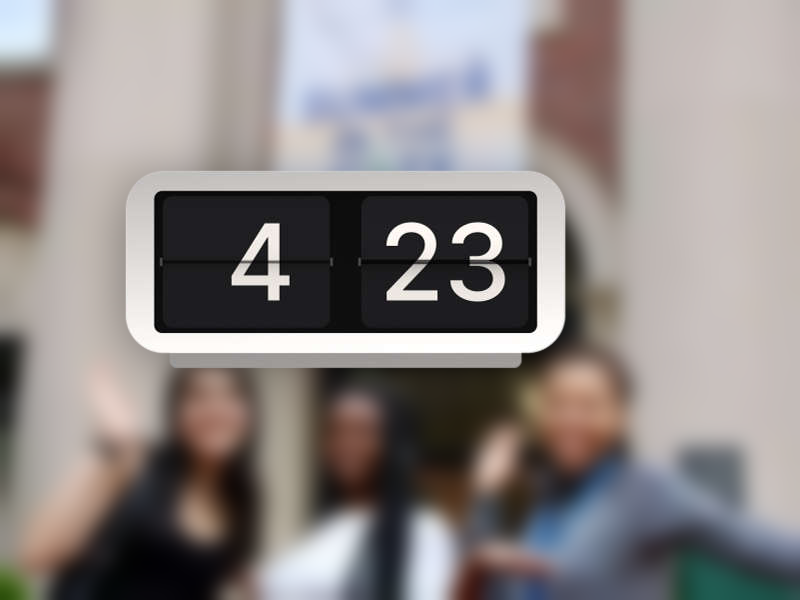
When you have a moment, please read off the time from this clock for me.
4:23
